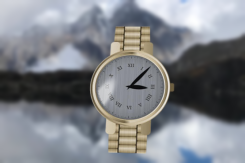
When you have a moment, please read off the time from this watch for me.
3:07
